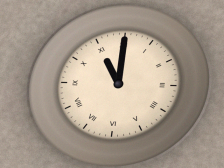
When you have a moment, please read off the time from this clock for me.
11:00
